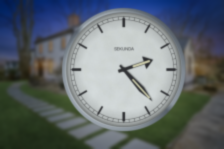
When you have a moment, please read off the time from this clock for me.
2:23
